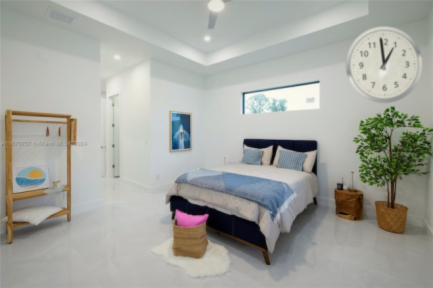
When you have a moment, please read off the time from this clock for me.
12:59
